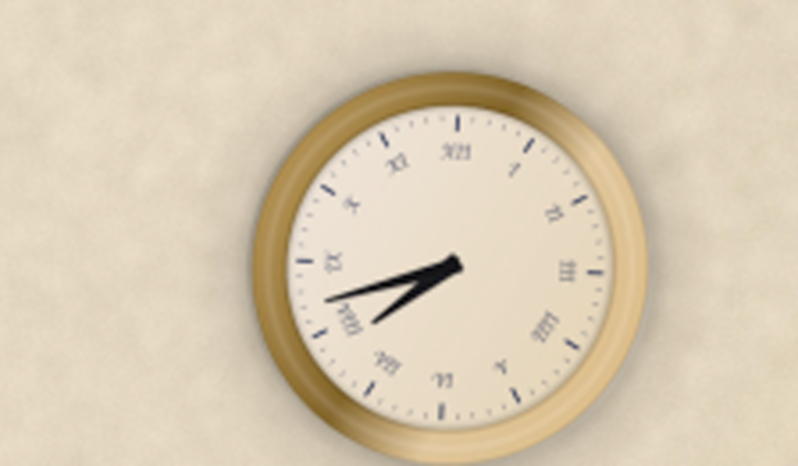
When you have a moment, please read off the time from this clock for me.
7:42
